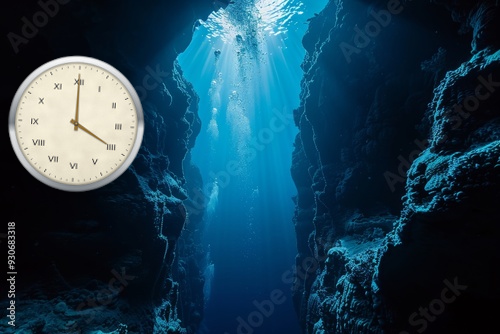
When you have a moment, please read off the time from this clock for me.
4:00
